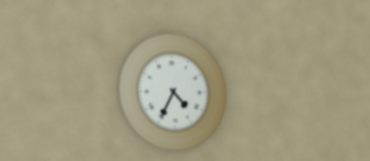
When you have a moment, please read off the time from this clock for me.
4:35
